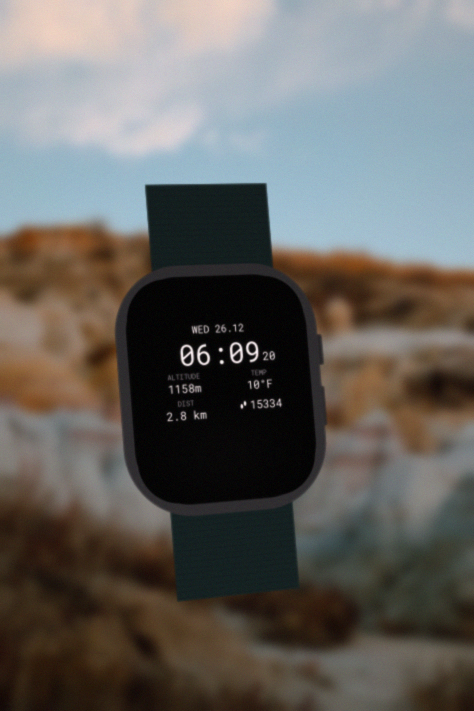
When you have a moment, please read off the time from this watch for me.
6:09:20
